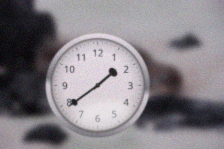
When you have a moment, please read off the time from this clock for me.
1:39
